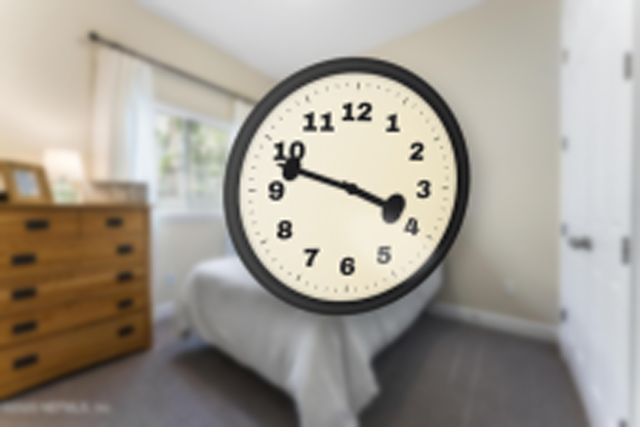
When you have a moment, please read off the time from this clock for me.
3:48
